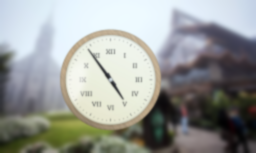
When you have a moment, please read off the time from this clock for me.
4:54
